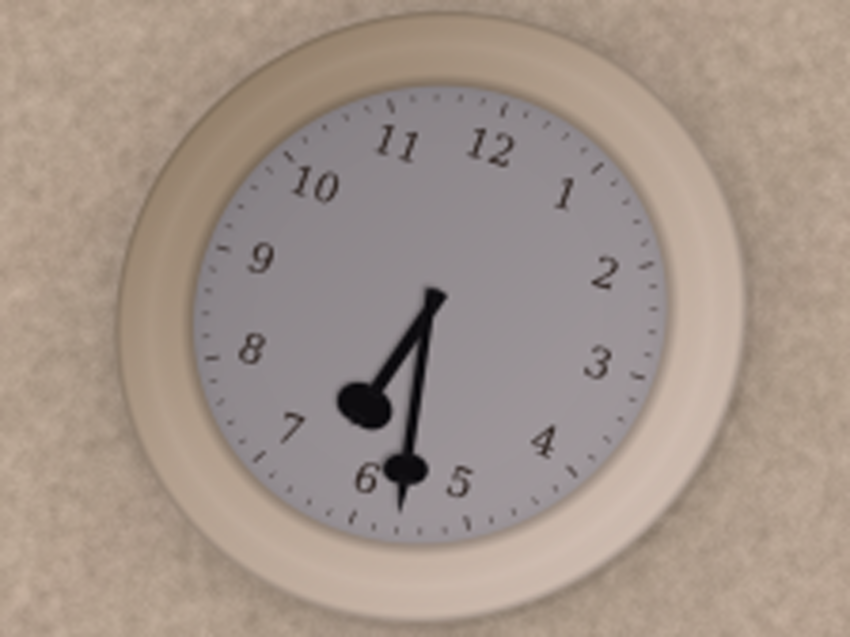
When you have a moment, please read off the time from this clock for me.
6:28
